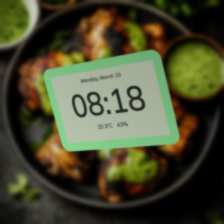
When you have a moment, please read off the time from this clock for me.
8:18
